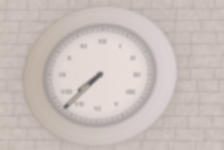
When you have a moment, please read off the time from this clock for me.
7:37
